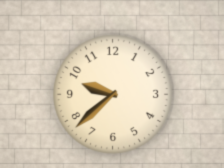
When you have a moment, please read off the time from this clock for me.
9:38
